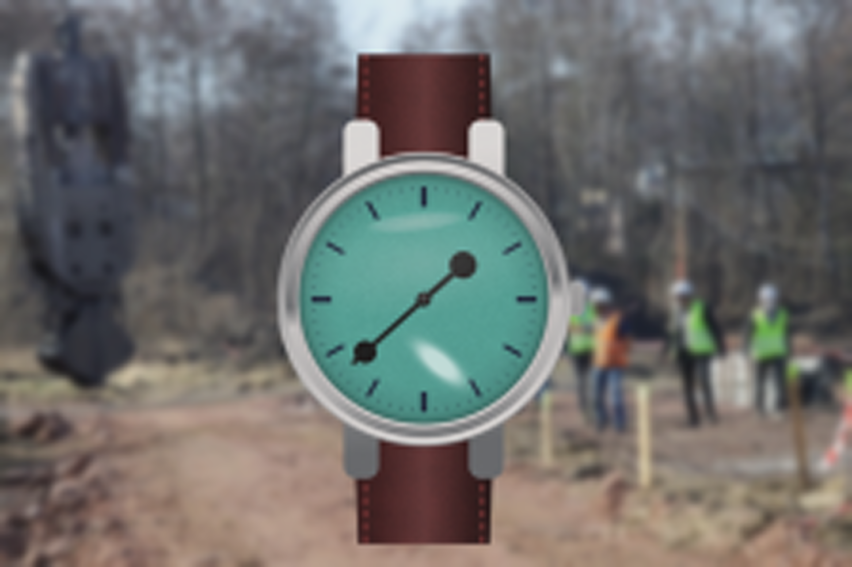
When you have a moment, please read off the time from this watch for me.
1:38
